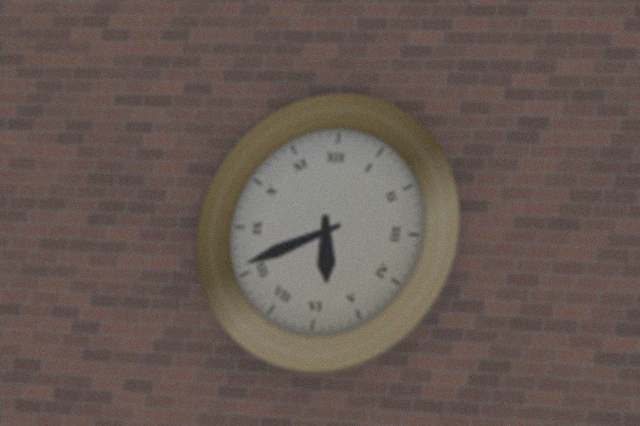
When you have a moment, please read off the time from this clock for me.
5:41
